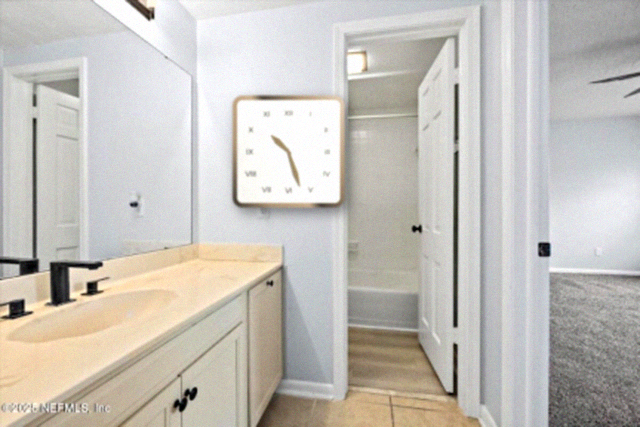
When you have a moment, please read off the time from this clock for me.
10:27
